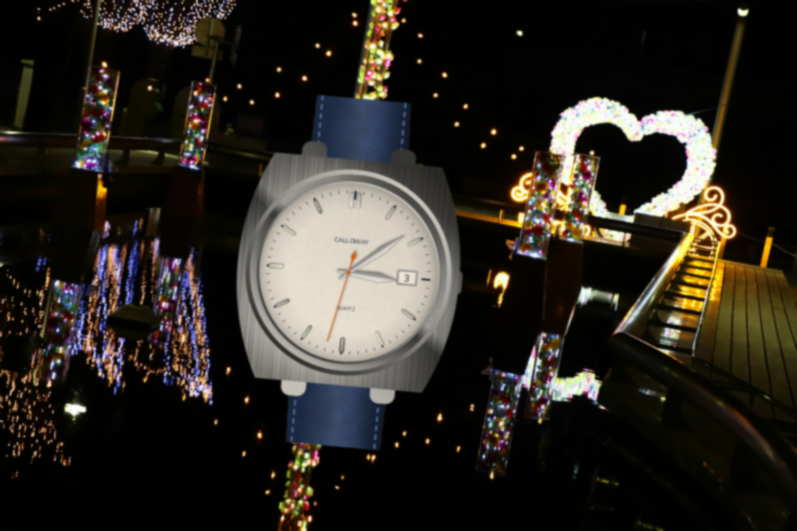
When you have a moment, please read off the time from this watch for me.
3:08:32
